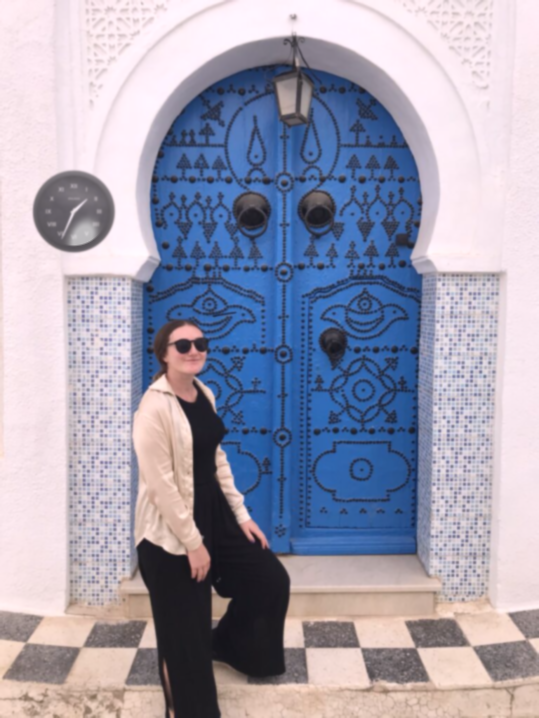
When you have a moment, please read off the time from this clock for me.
1:34
